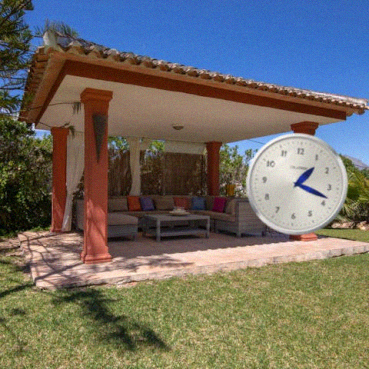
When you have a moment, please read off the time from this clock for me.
1:18
